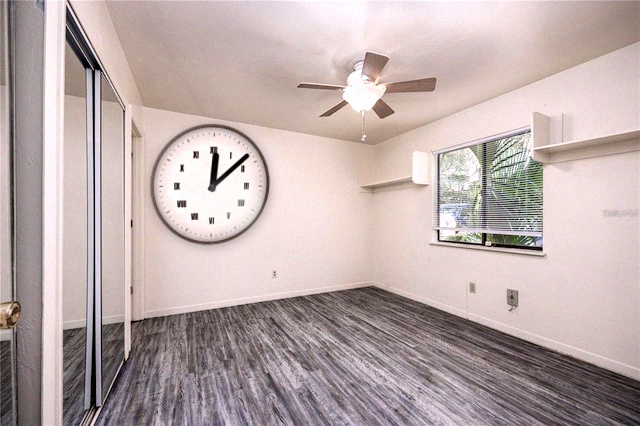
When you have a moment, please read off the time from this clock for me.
12:08
